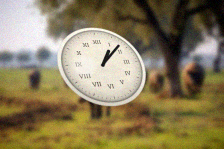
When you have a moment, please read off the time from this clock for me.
1:08
